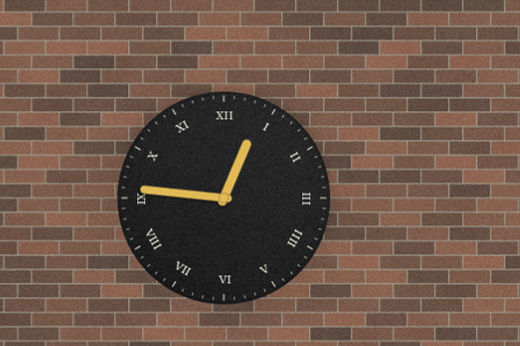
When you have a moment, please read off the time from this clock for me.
12:46
